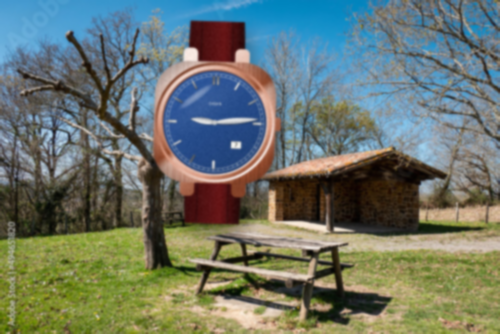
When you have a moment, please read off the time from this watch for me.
9:14
